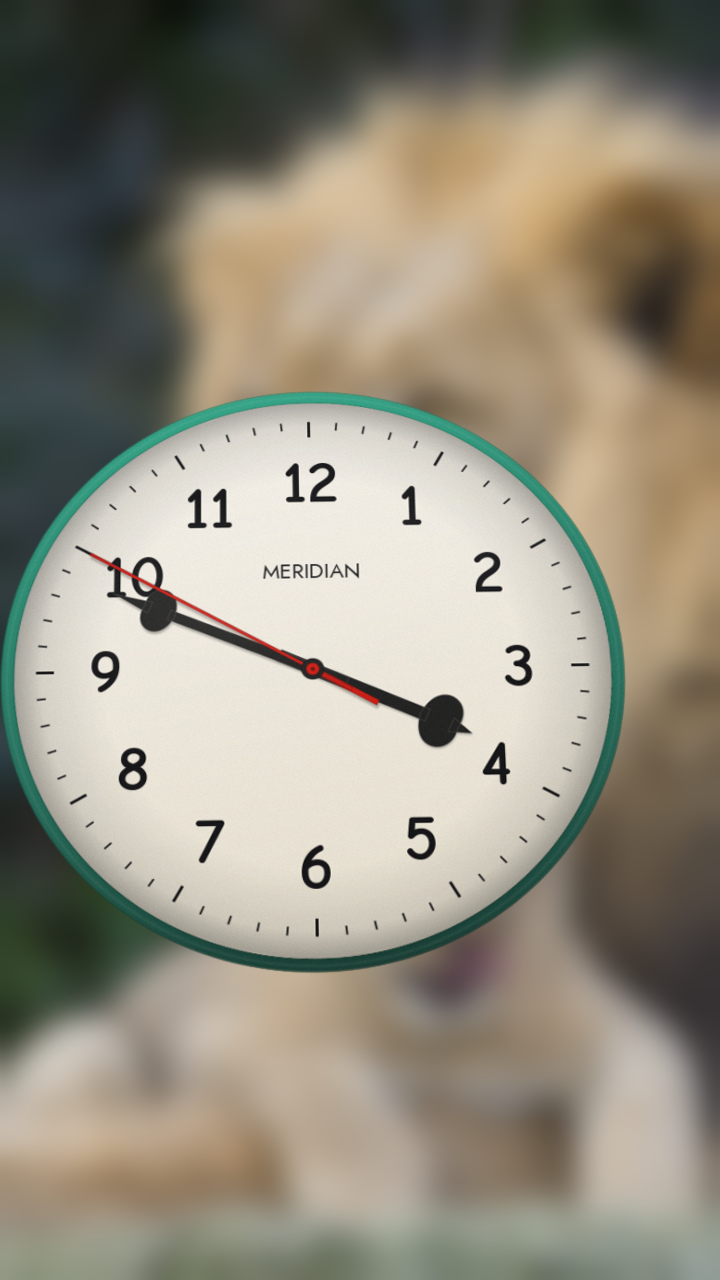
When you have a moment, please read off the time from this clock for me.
3:48:50
